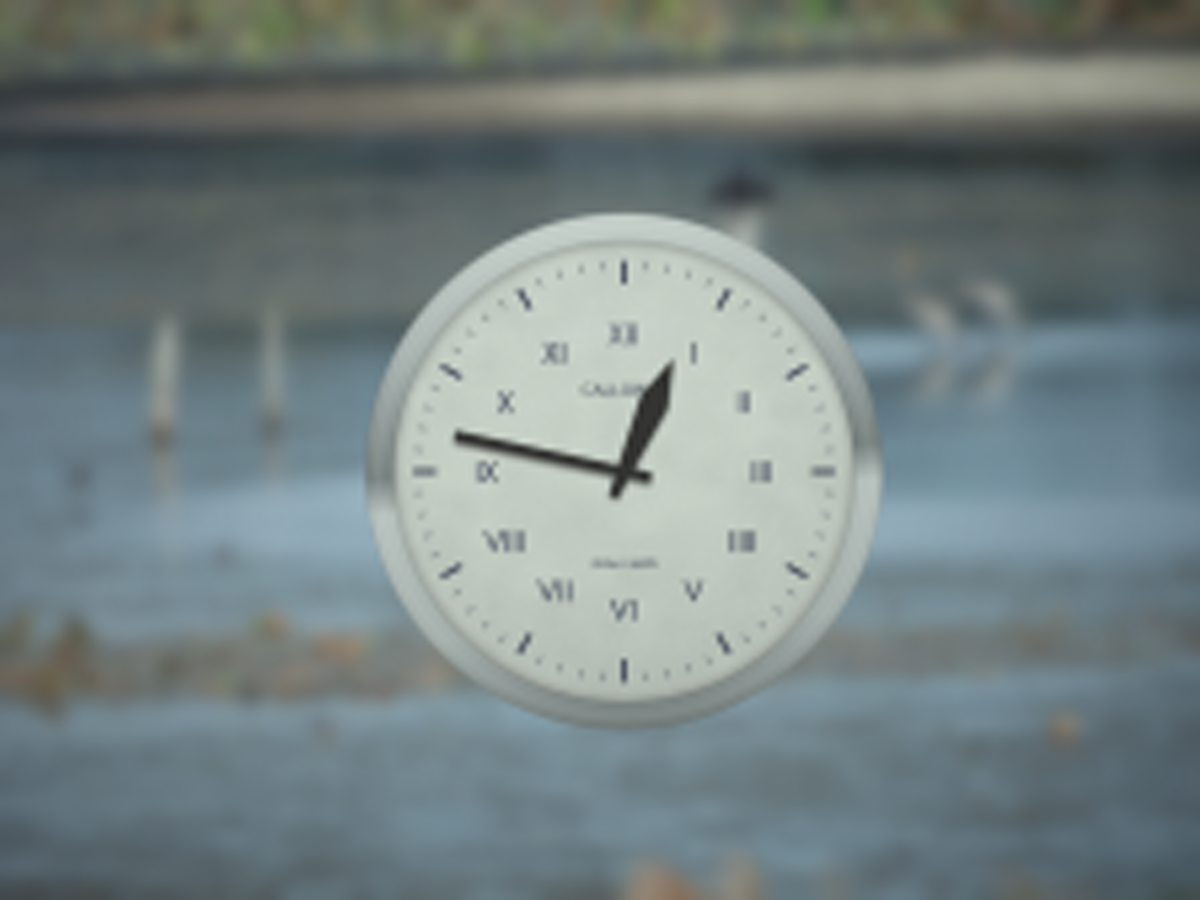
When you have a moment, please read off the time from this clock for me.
12:47
